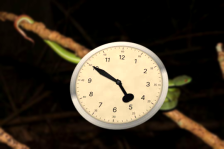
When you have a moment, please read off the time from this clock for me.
4:50
